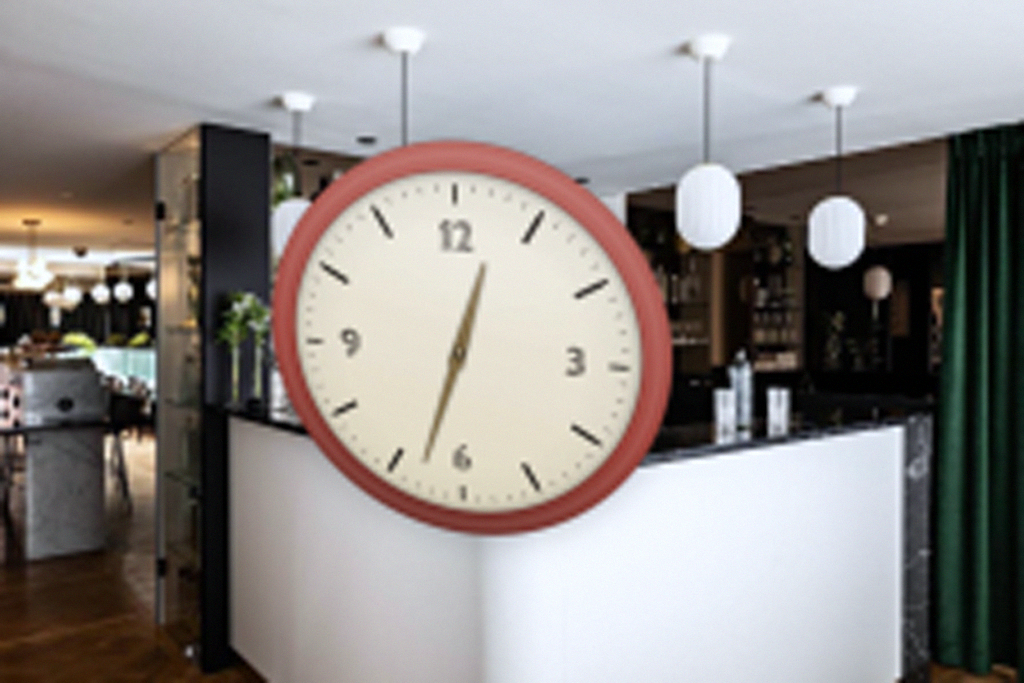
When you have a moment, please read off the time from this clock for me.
12:33
